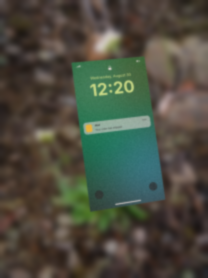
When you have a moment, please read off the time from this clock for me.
12:20
